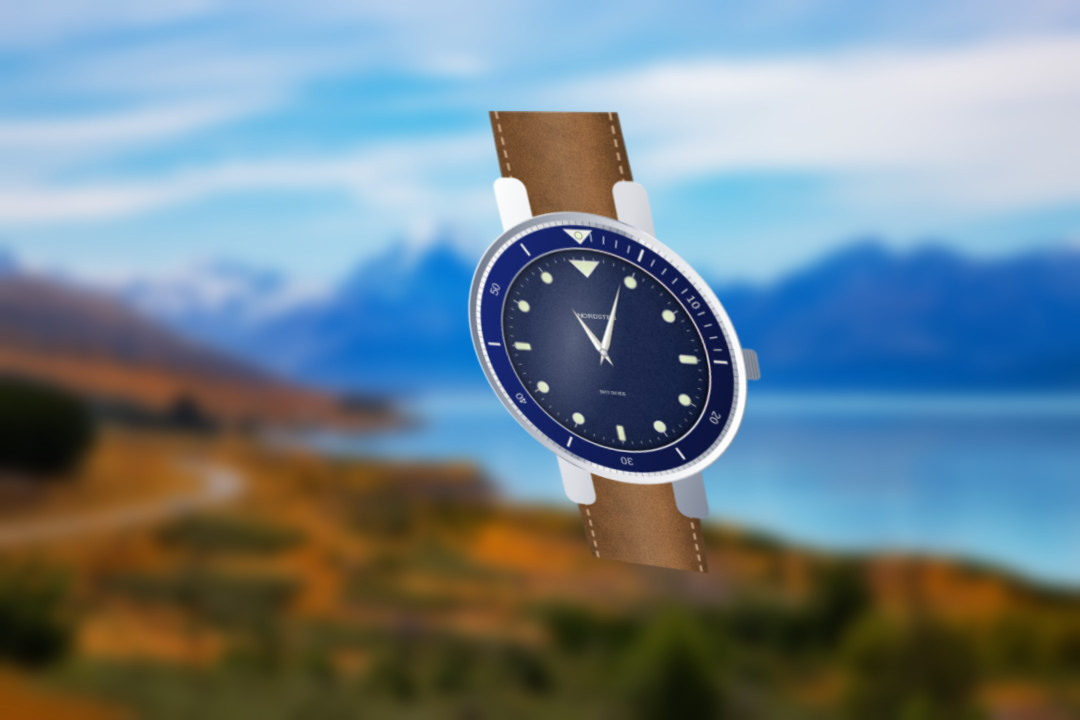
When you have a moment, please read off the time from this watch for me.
11:04
